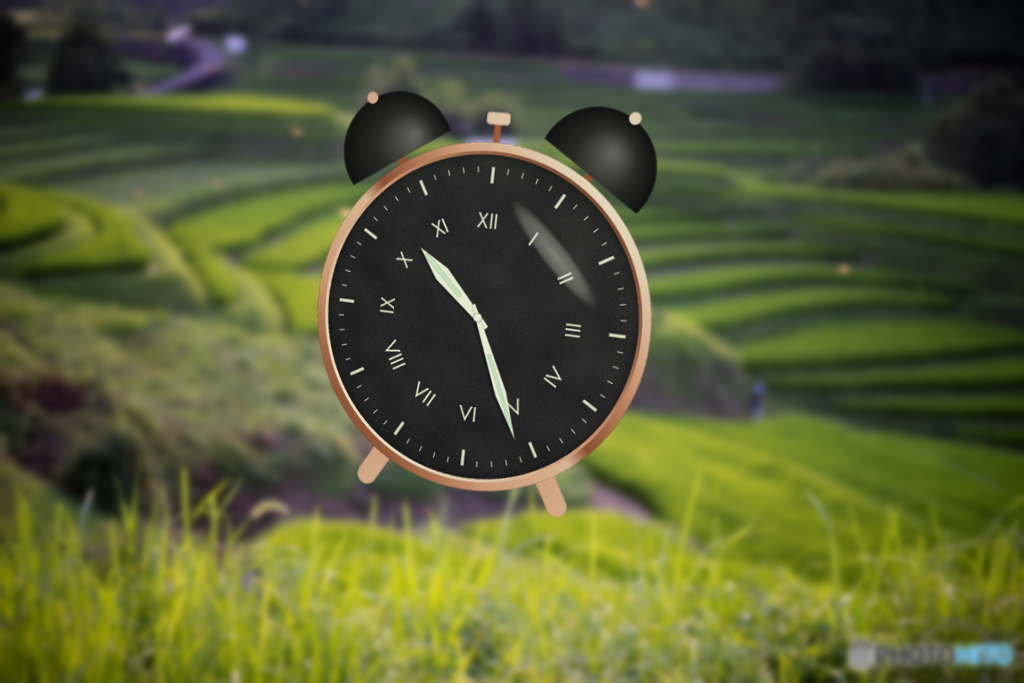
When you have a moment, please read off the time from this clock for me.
10:26
